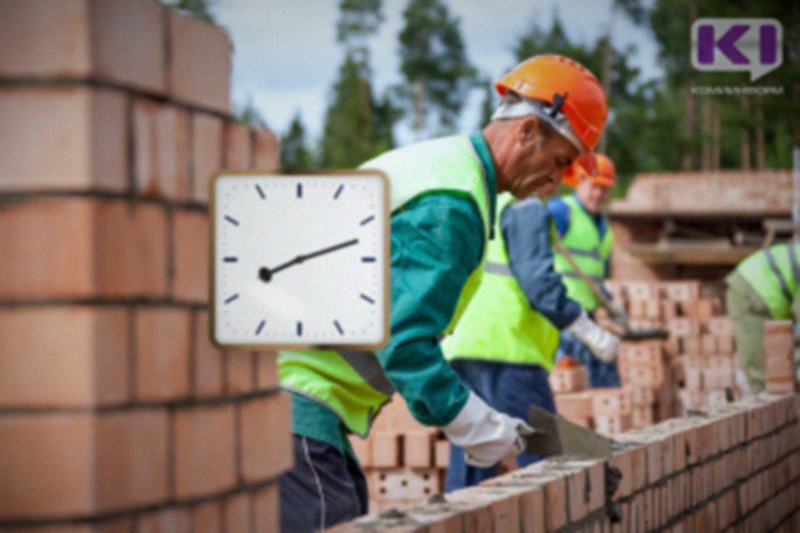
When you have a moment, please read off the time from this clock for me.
8:12
